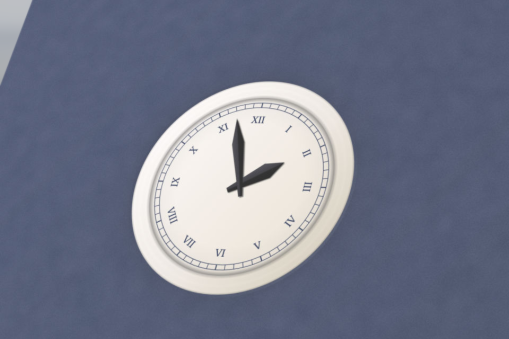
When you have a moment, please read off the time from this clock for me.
1:57
